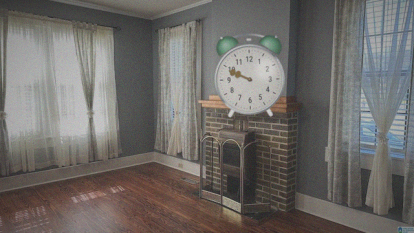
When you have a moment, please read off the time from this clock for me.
9:49
